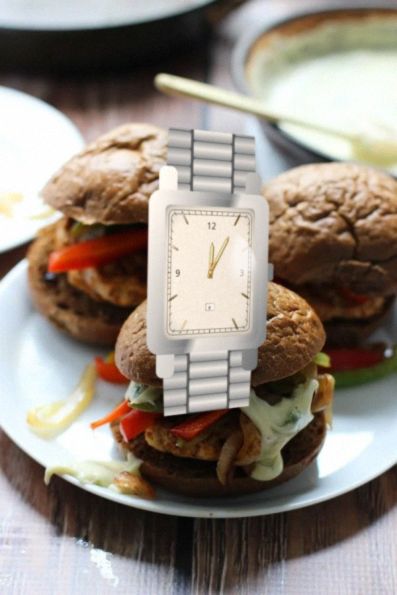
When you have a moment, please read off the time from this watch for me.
12:05
